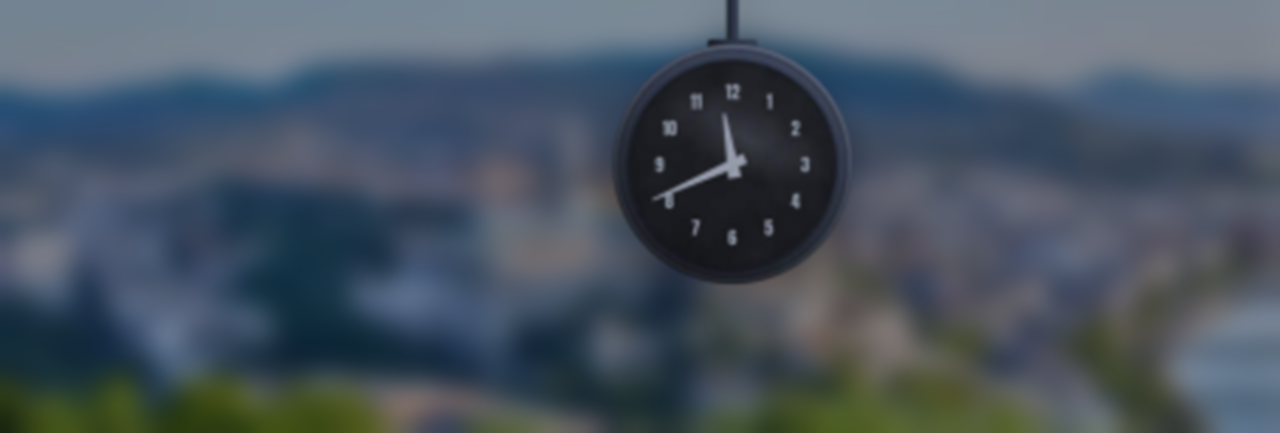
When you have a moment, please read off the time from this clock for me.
11:41
